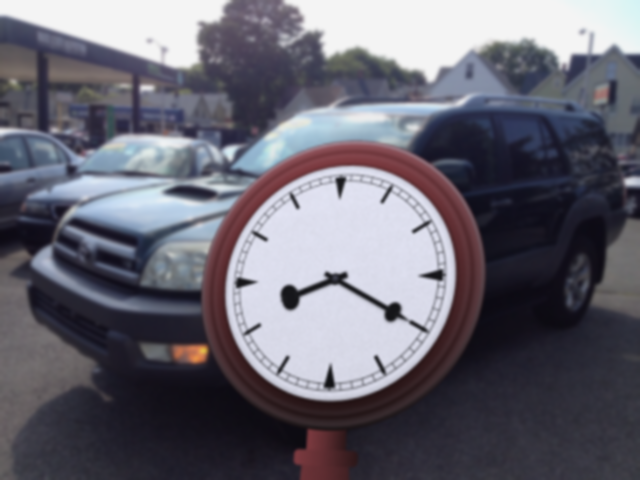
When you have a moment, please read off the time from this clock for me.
8:20
